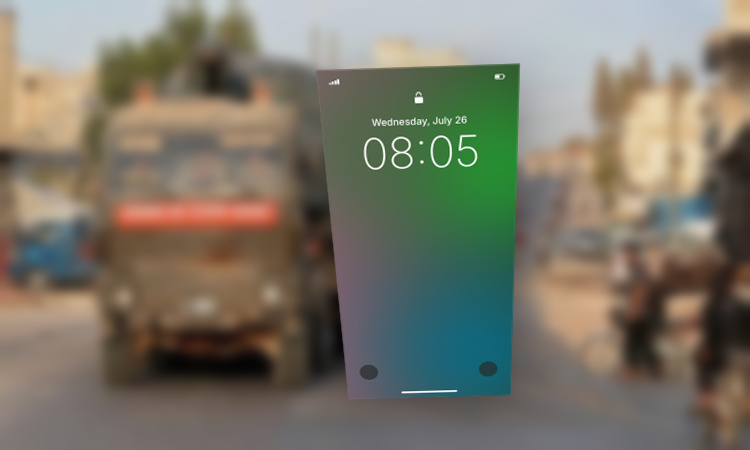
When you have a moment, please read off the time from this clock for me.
8:05
